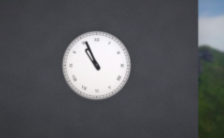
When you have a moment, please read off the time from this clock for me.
10:56
